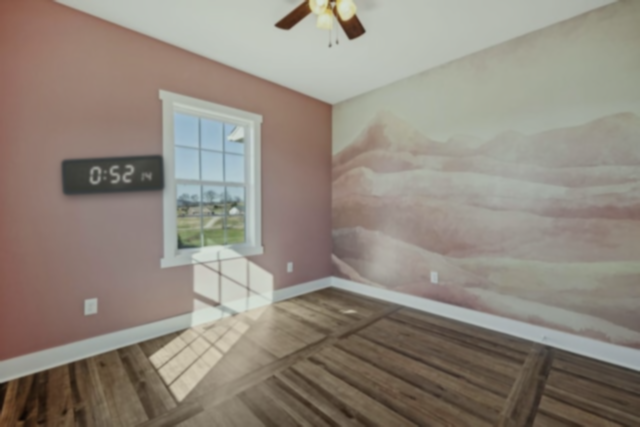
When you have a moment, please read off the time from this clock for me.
0:52
